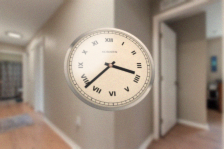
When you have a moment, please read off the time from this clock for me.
3:38
